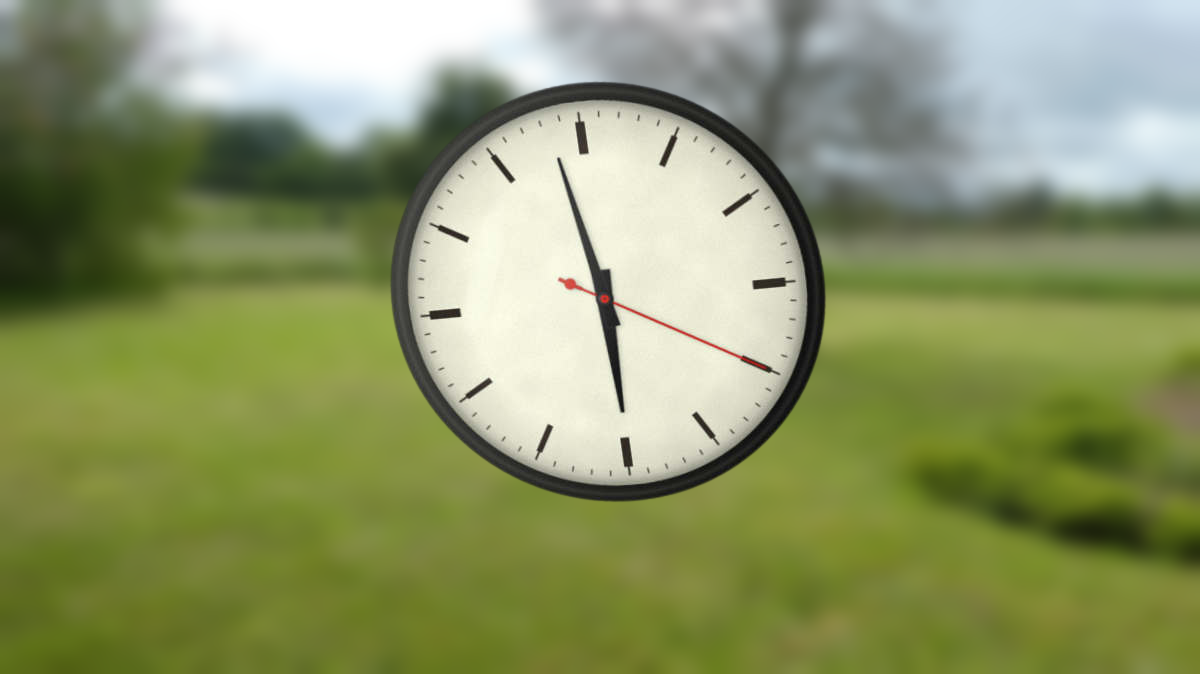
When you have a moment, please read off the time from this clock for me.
5:58:20
